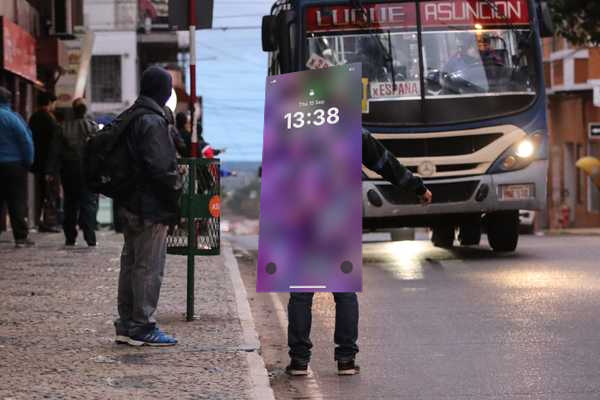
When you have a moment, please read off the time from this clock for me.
13:38
